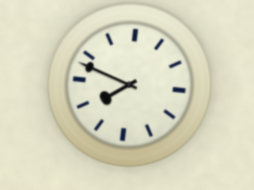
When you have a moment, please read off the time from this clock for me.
7:48
